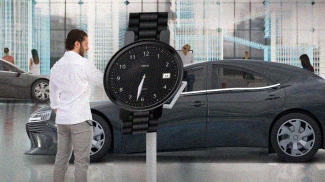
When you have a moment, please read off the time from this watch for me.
6:32
